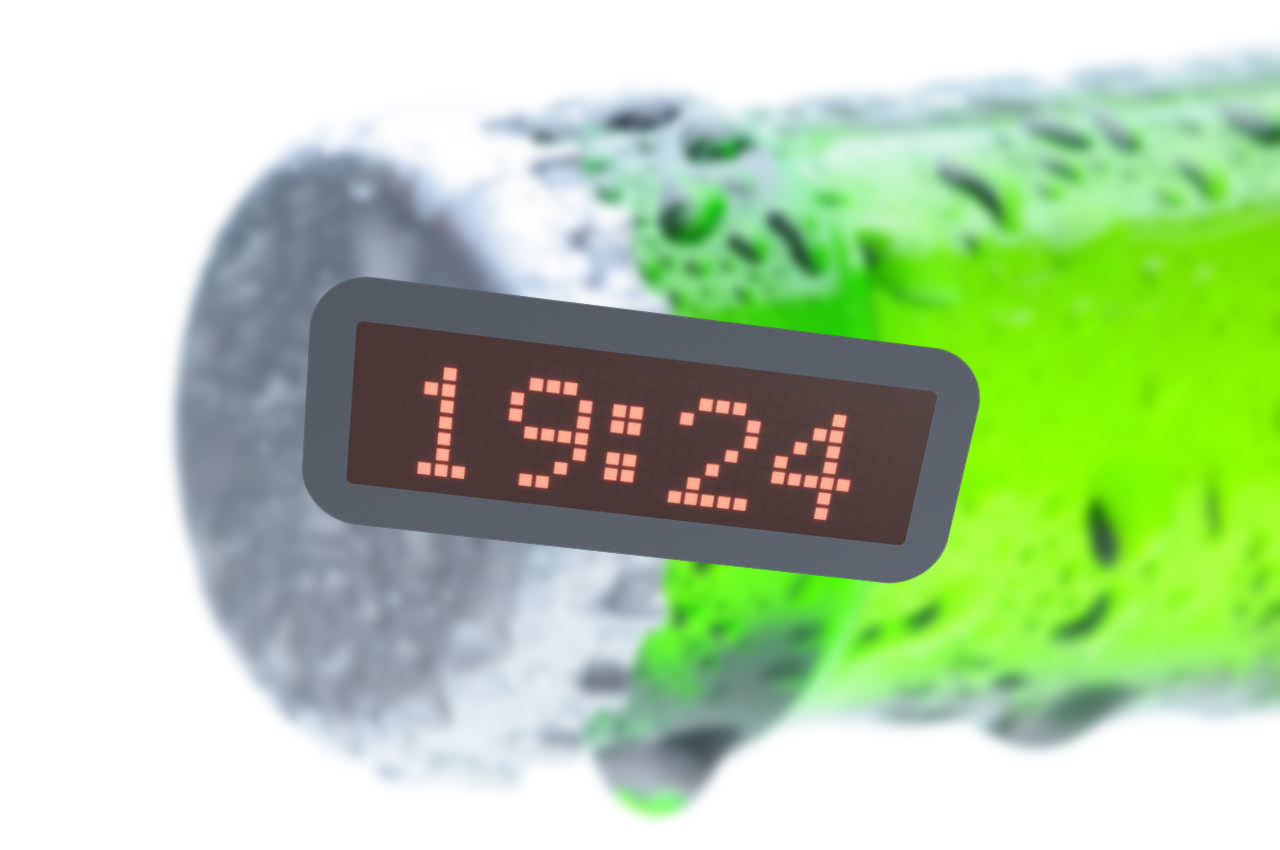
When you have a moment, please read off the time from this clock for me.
19:24
